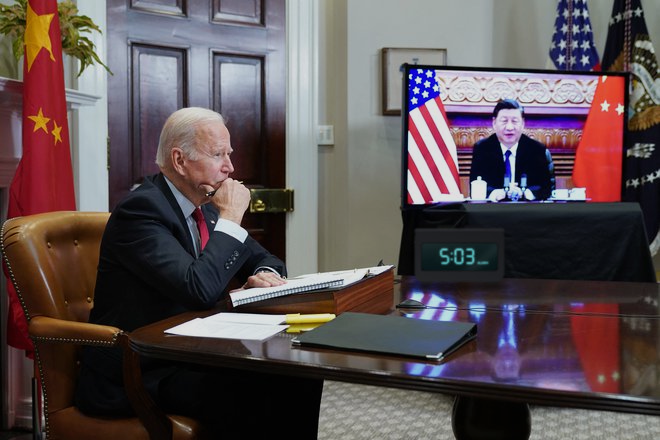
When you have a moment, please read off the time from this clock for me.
5:03
